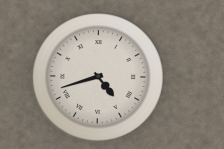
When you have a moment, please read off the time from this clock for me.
4:42
